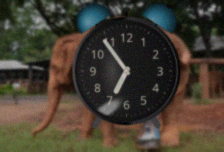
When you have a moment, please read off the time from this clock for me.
6:54
